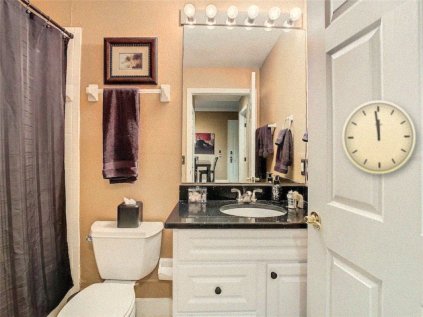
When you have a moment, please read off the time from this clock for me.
11:59
